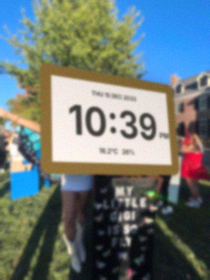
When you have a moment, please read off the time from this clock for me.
10:39
